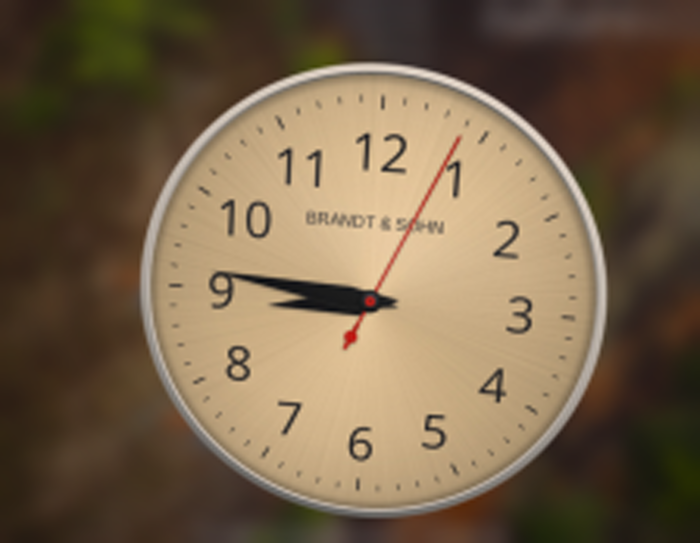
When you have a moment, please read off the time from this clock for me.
8:46:04
